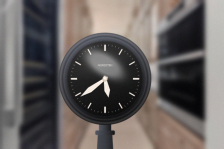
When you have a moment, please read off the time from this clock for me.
5:39
